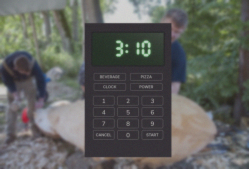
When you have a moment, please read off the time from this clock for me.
3:10
